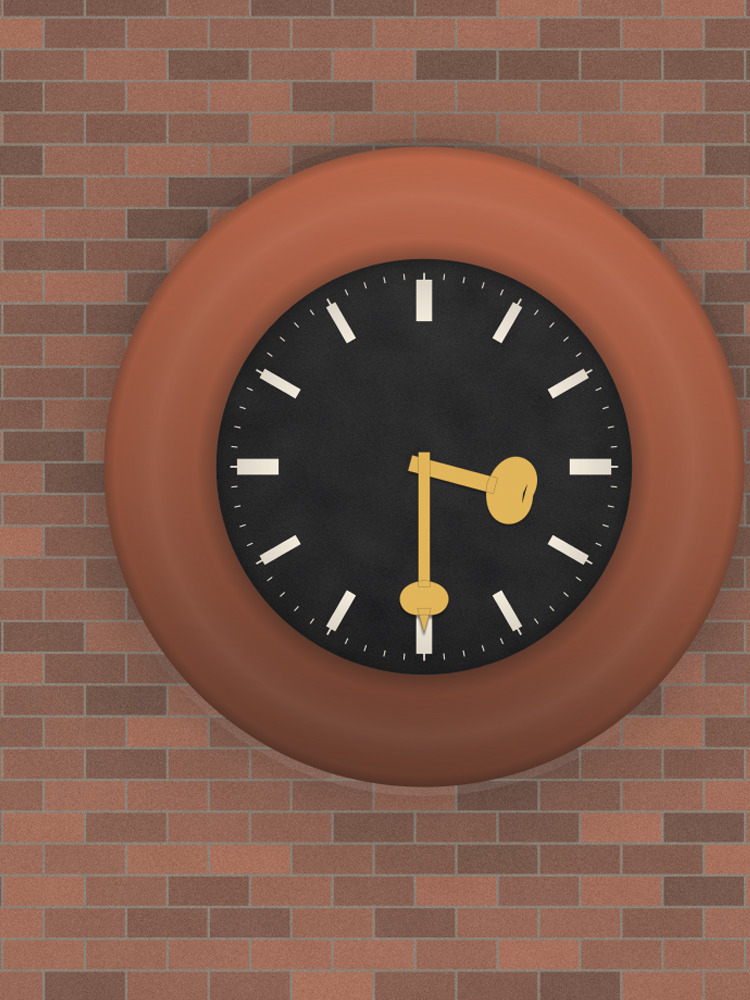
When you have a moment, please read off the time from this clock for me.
3:30
